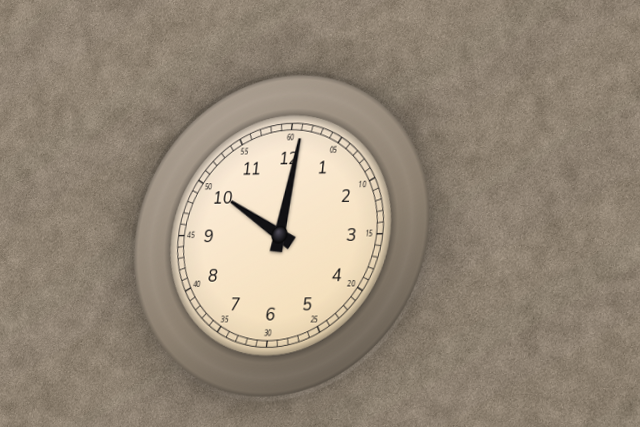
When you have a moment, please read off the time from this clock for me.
10:01
